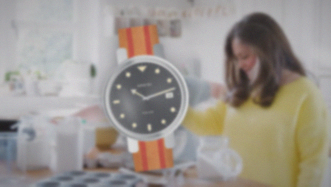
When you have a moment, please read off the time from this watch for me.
10:13
